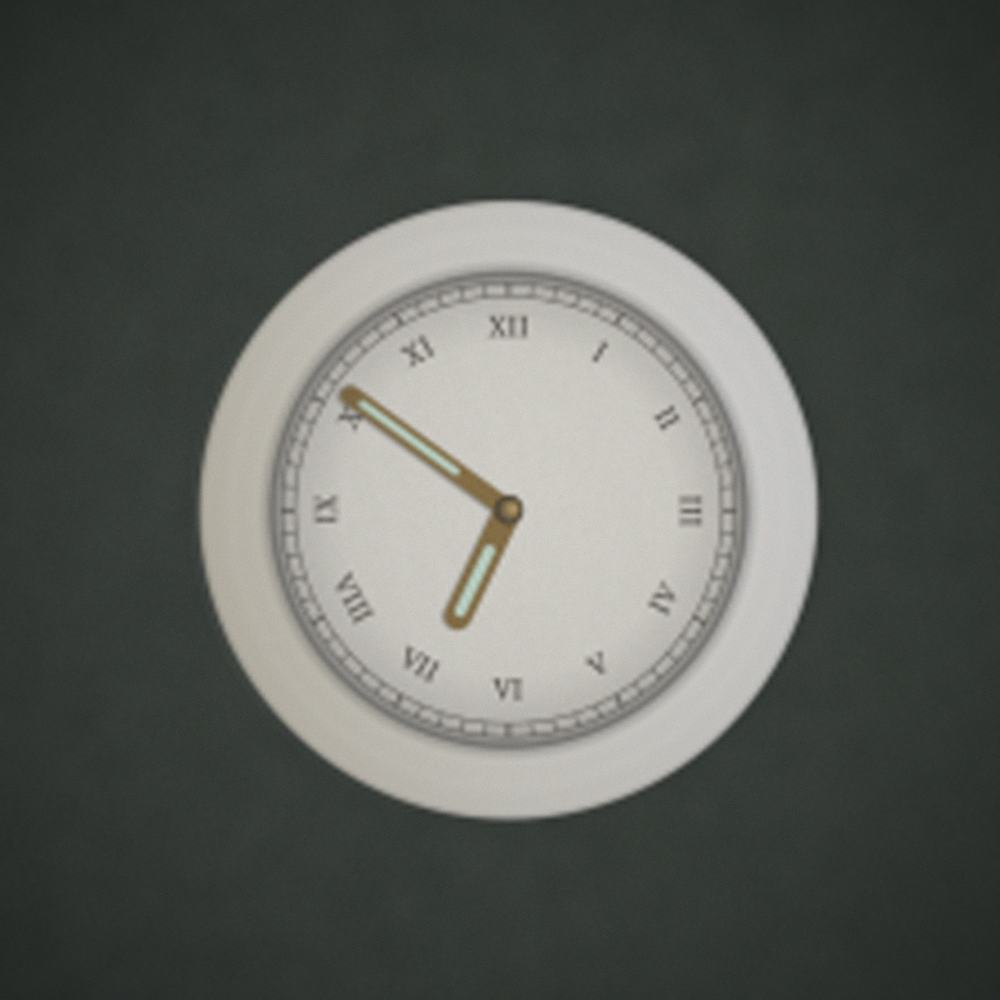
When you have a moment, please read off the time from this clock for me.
6:51
